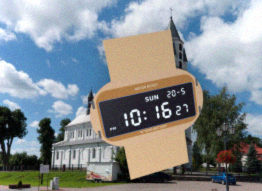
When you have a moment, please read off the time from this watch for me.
10:16:27
